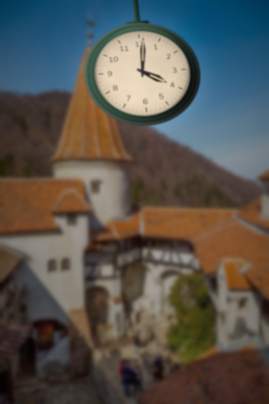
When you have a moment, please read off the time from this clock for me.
4:01
